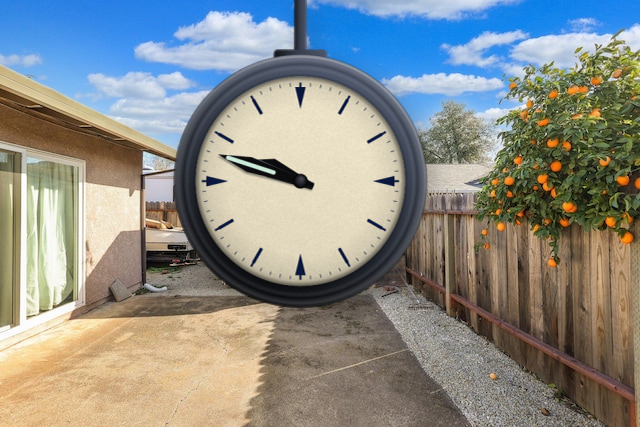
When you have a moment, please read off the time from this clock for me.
9:48
